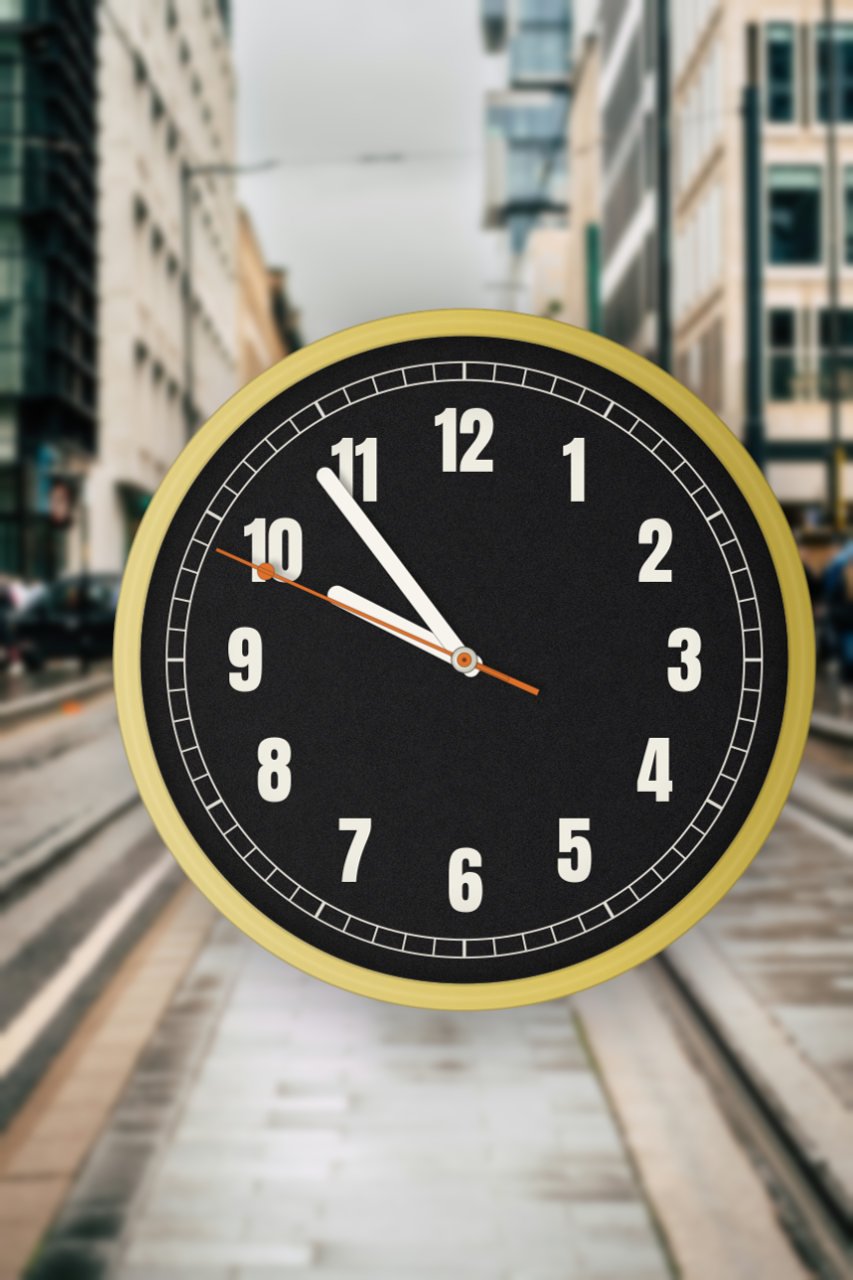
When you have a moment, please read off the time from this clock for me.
9:53:49
